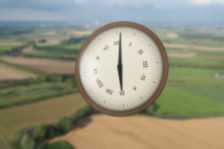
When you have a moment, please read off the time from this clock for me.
6:01
